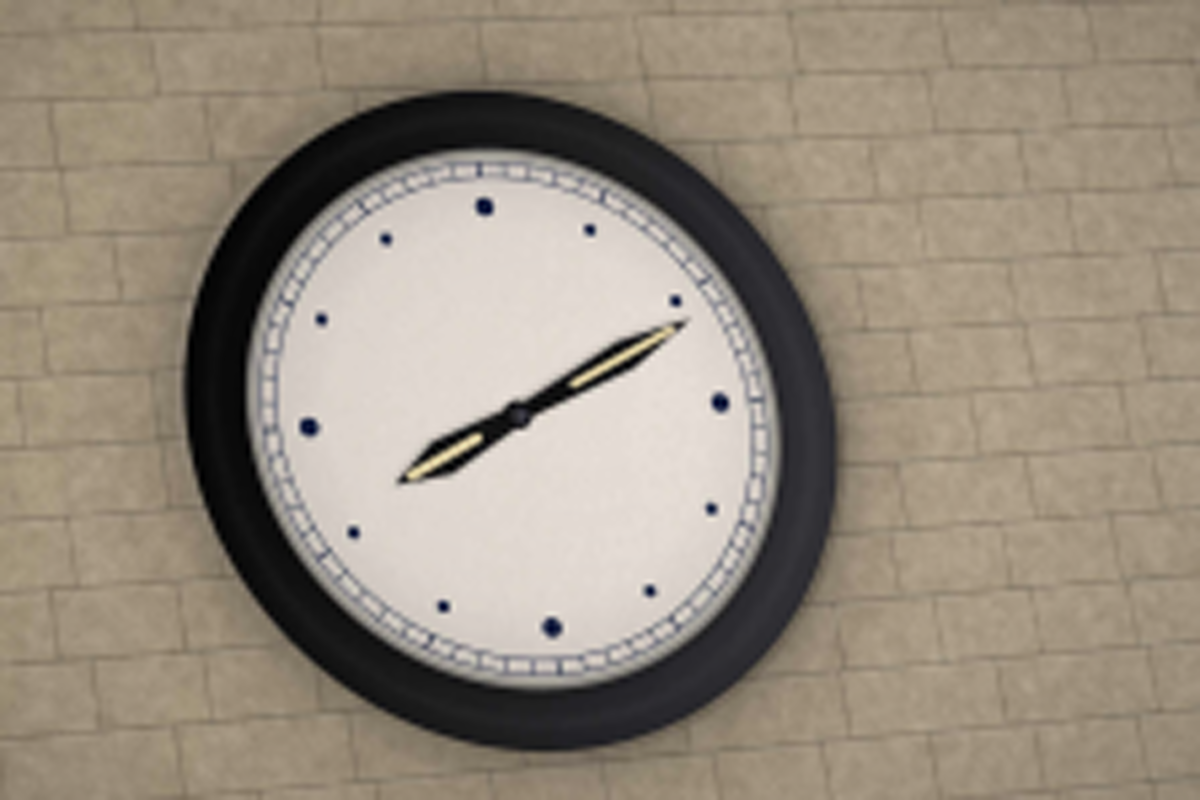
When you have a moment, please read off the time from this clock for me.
8:11
